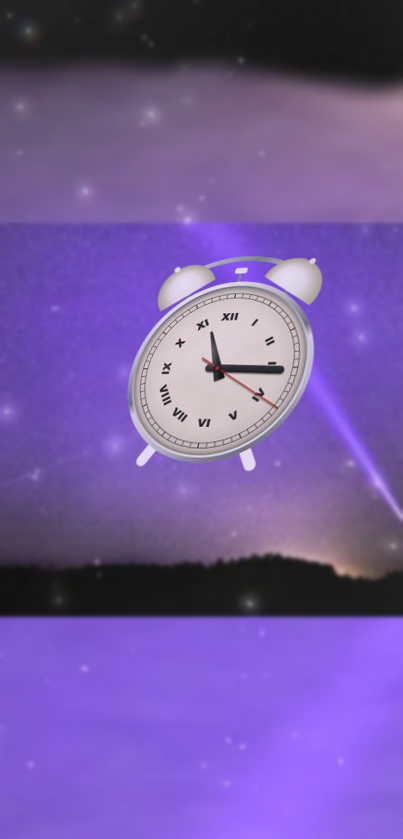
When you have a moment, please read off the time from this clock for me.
11:15:20
